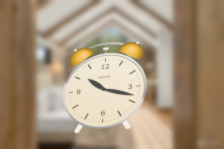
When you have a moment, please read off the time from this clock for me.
10:18
